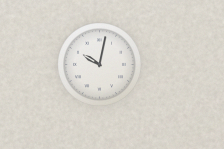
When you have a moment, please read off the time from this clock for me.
10:02
